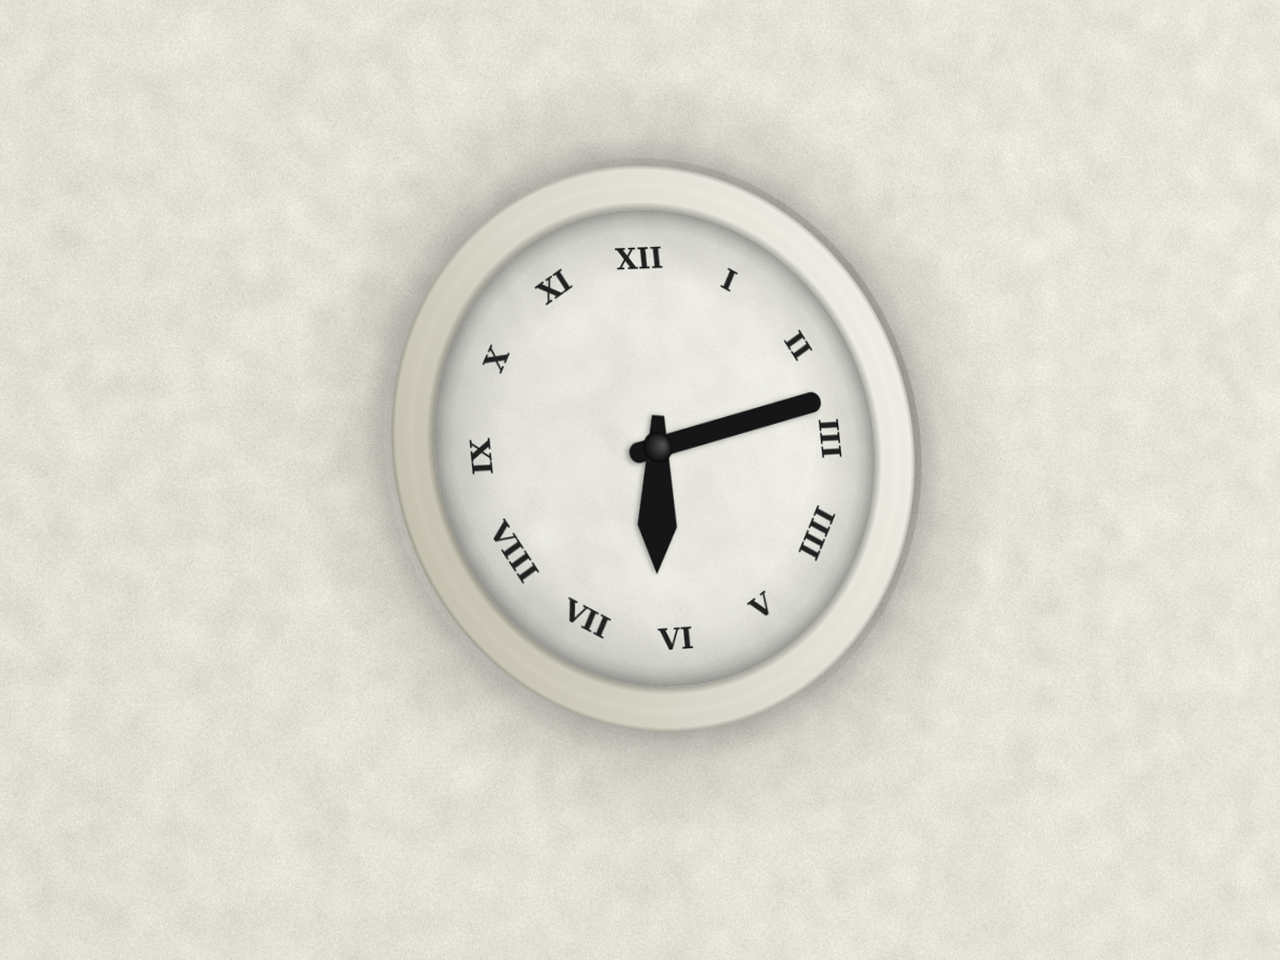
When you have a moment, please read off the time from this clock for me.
6:13
